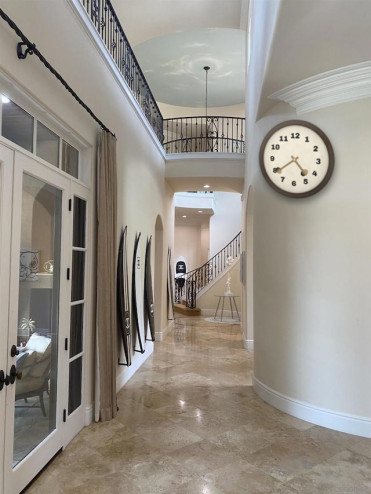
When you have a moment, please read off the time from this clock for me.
4:39
